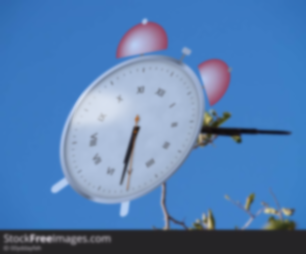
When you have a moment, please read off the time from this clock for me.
5:26:25
